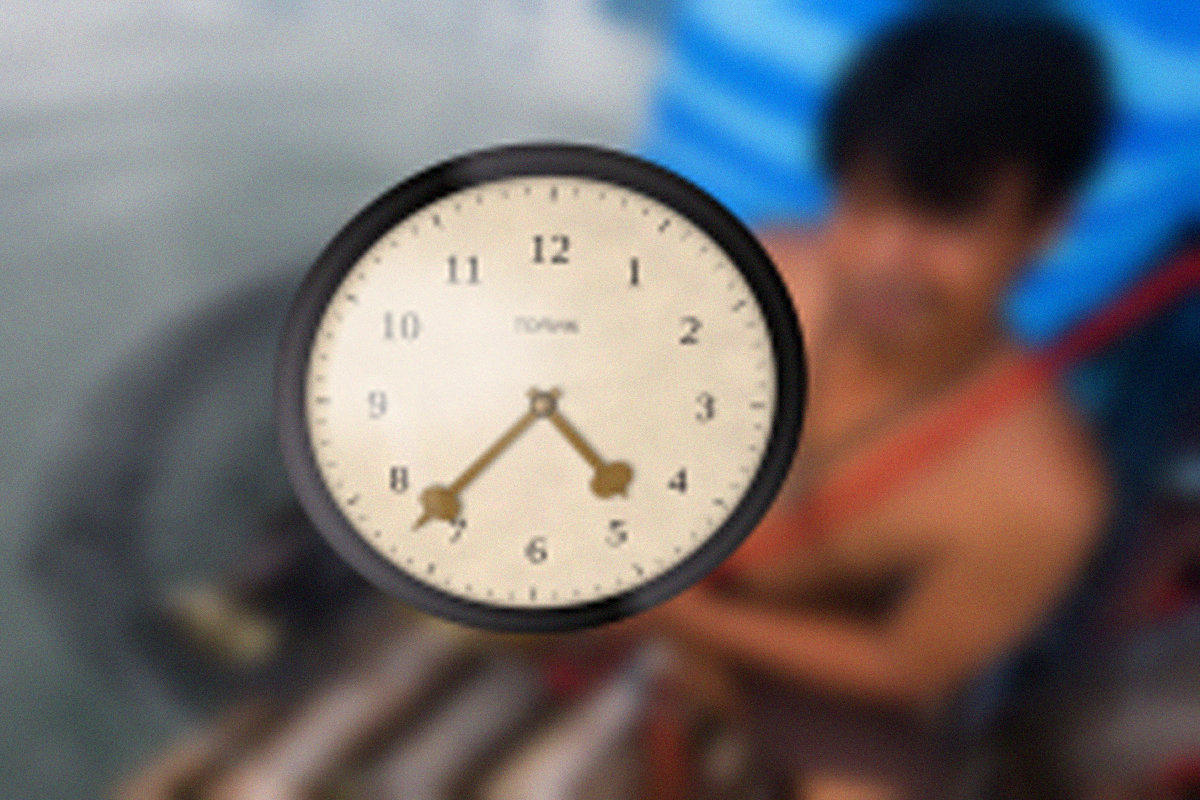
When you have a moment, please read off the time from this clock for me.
4:37
